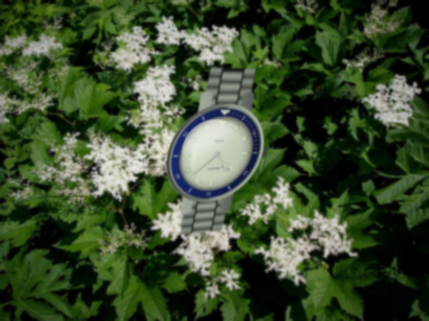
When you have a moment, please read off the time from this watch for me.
4:38
